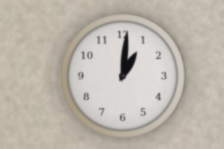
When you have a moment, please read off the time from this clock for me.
1:01
